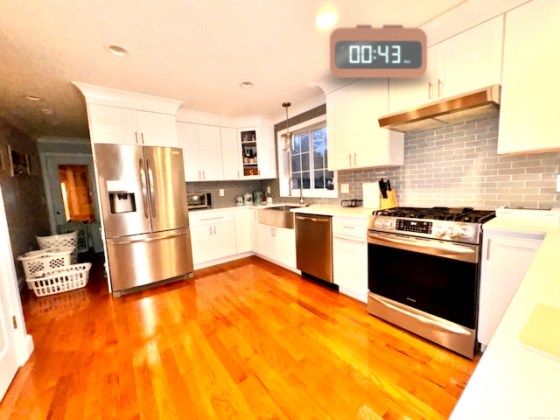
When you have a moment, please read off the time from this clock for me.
0:43
